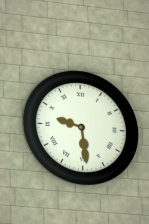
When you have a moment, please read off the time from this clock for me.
9:29
